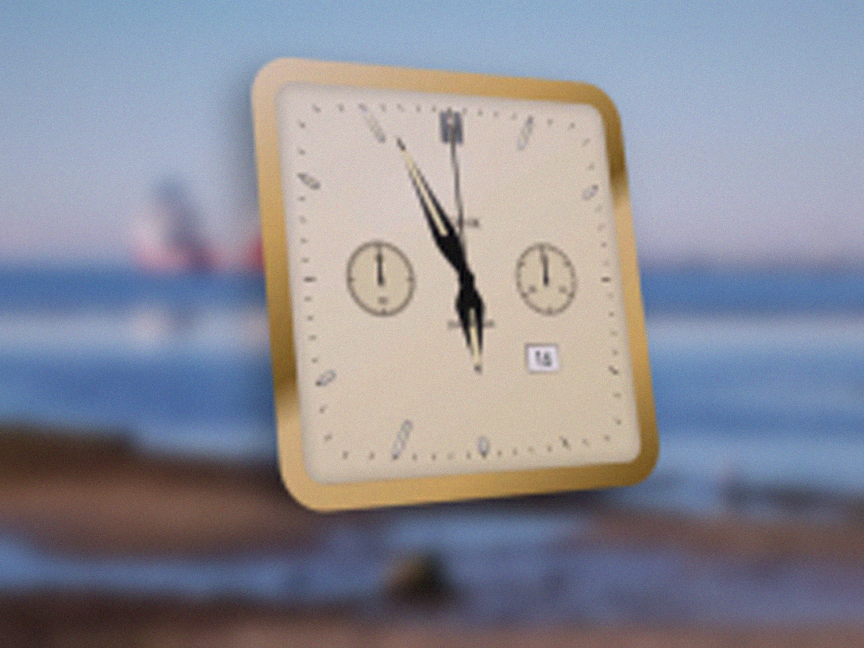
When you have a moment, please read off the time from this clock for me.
5:56
